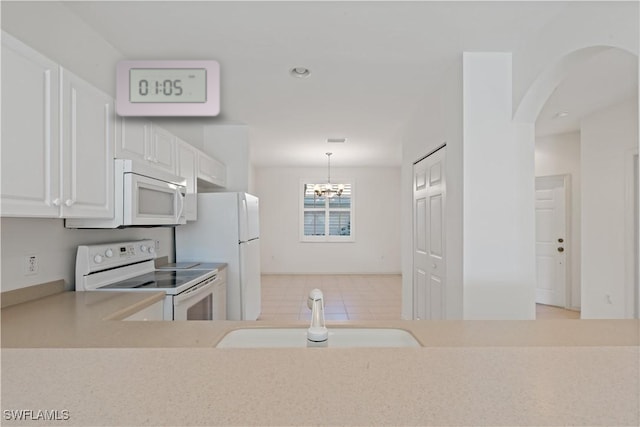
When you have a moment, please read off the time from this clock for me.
1:05
